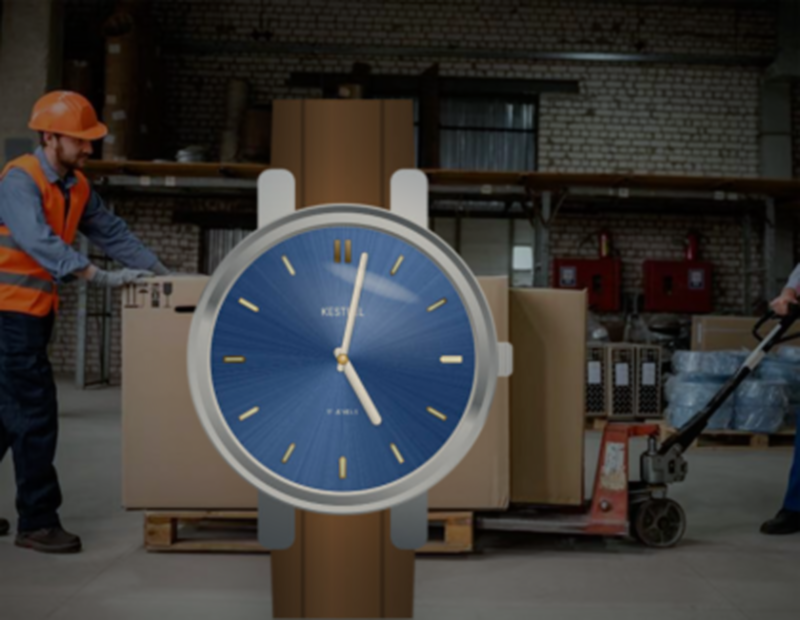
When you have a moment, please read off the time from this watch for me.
5:02
